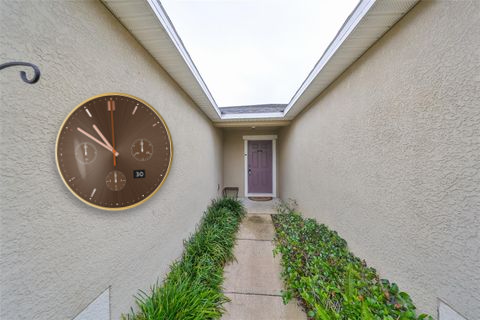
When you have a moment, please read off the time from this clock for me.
10:51
